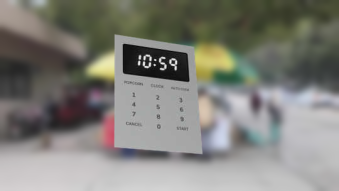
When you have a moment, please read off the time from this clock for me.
10:59
